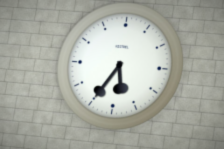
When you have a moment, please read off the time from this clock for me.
5:35
